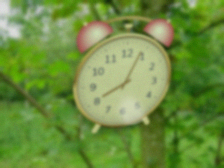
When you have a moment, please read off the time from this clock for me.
8:04
